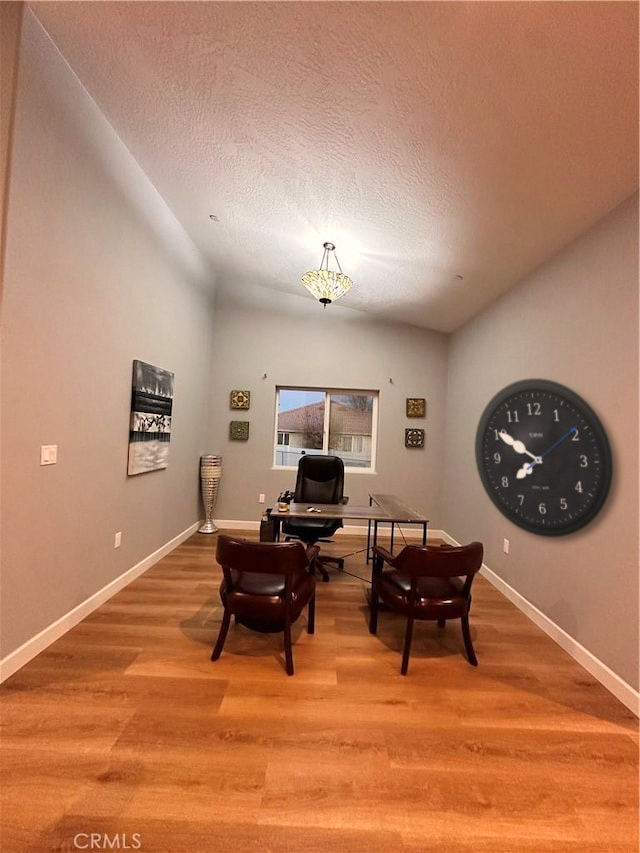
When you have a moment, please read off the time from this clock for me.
7:50:09
